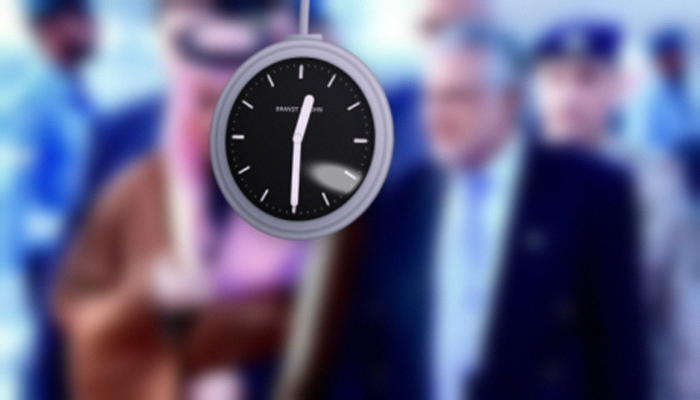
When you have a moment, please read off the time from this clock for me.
12:30
